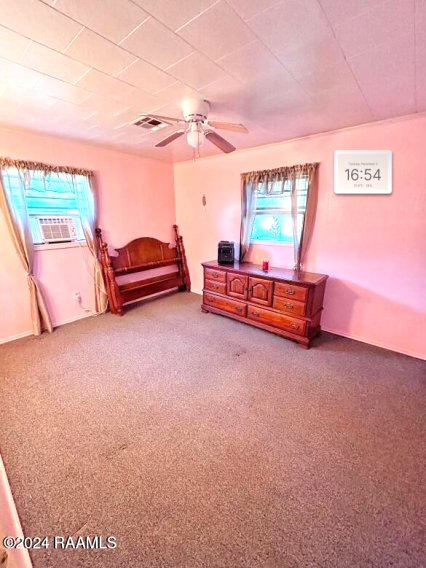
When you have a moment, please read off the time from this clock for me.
16:54
